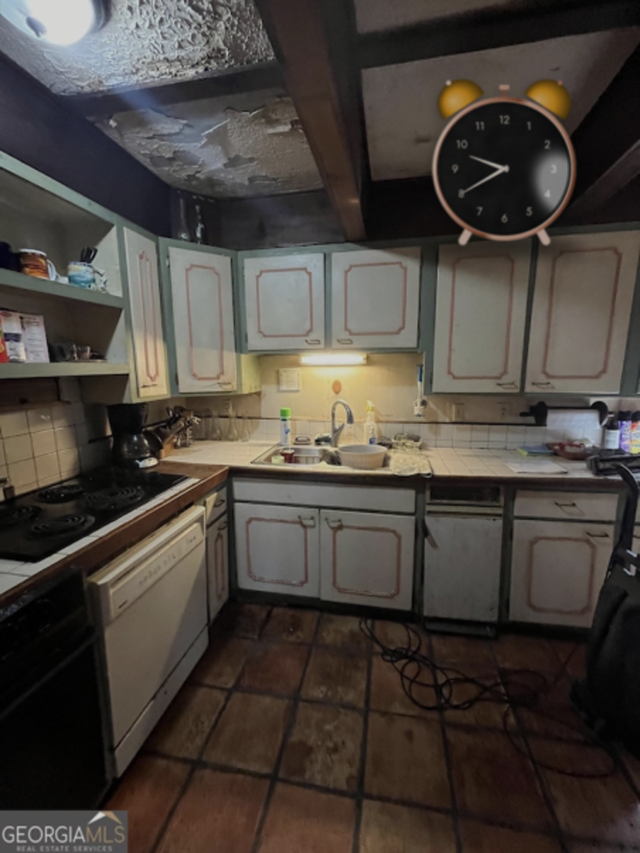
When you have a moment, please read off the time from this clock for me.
9:40
